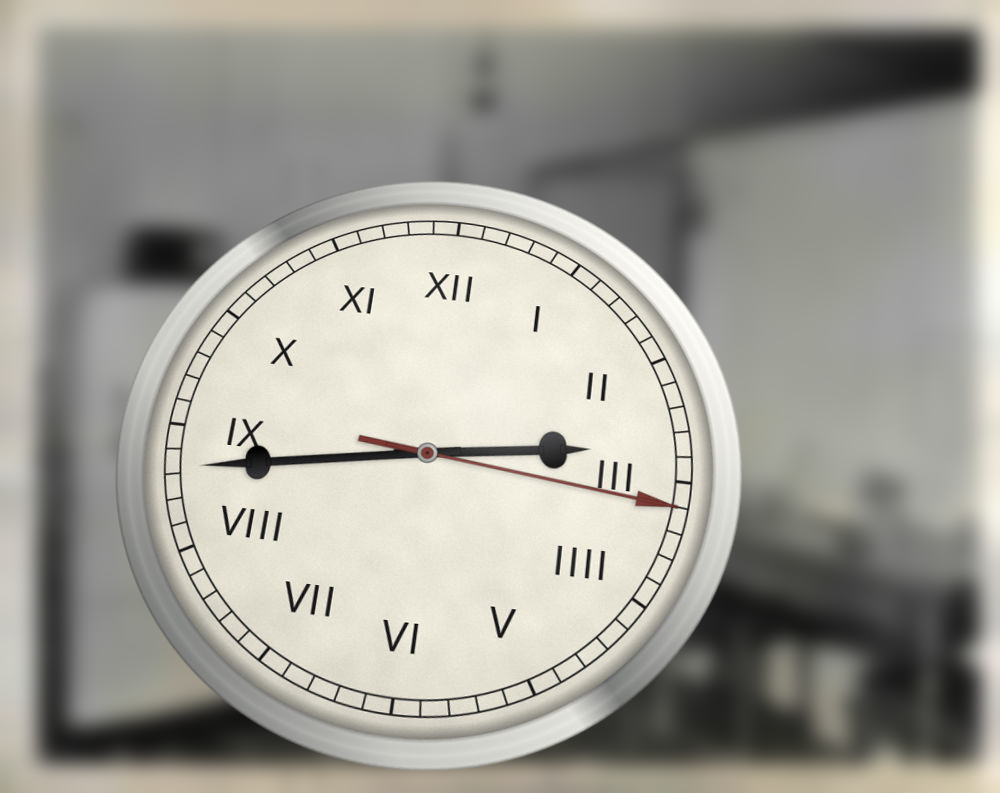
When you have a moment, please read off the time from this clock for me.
2:43:16
